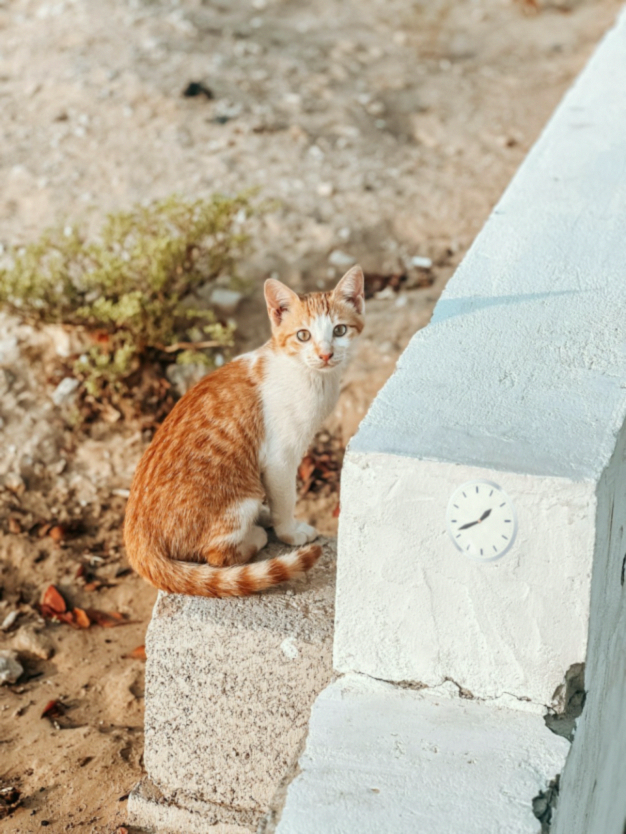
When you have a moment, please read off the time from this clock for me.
1:42
